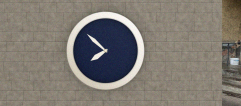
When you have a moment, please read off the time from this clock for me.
7:52
